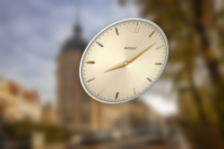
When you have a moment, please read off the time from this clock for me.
8:08
